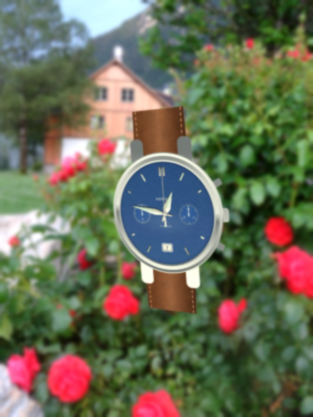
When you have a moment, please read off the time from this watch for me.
12:47
